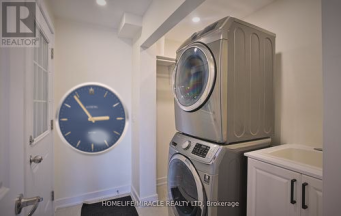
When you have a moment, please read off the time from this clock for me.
2:54
